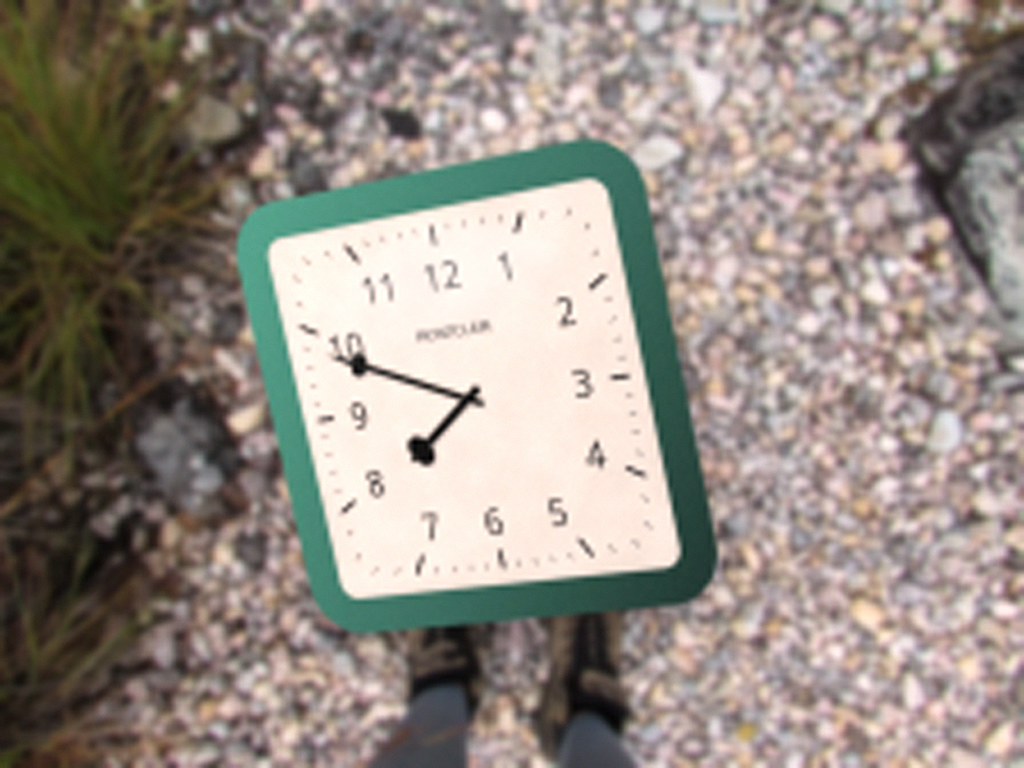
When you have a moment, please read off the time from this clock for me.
7:49
